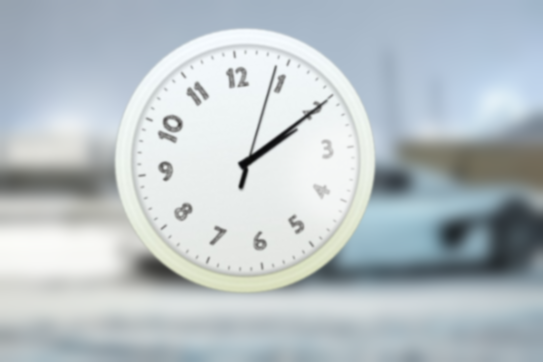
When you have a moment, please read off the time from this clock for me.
2:10:04
